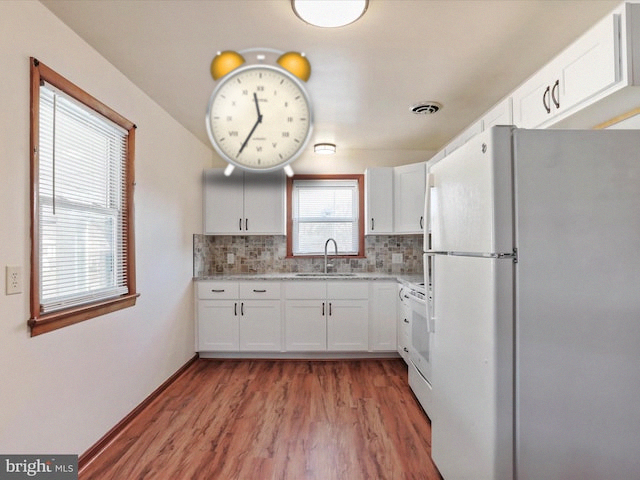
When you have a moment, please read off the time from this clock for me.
11:35
